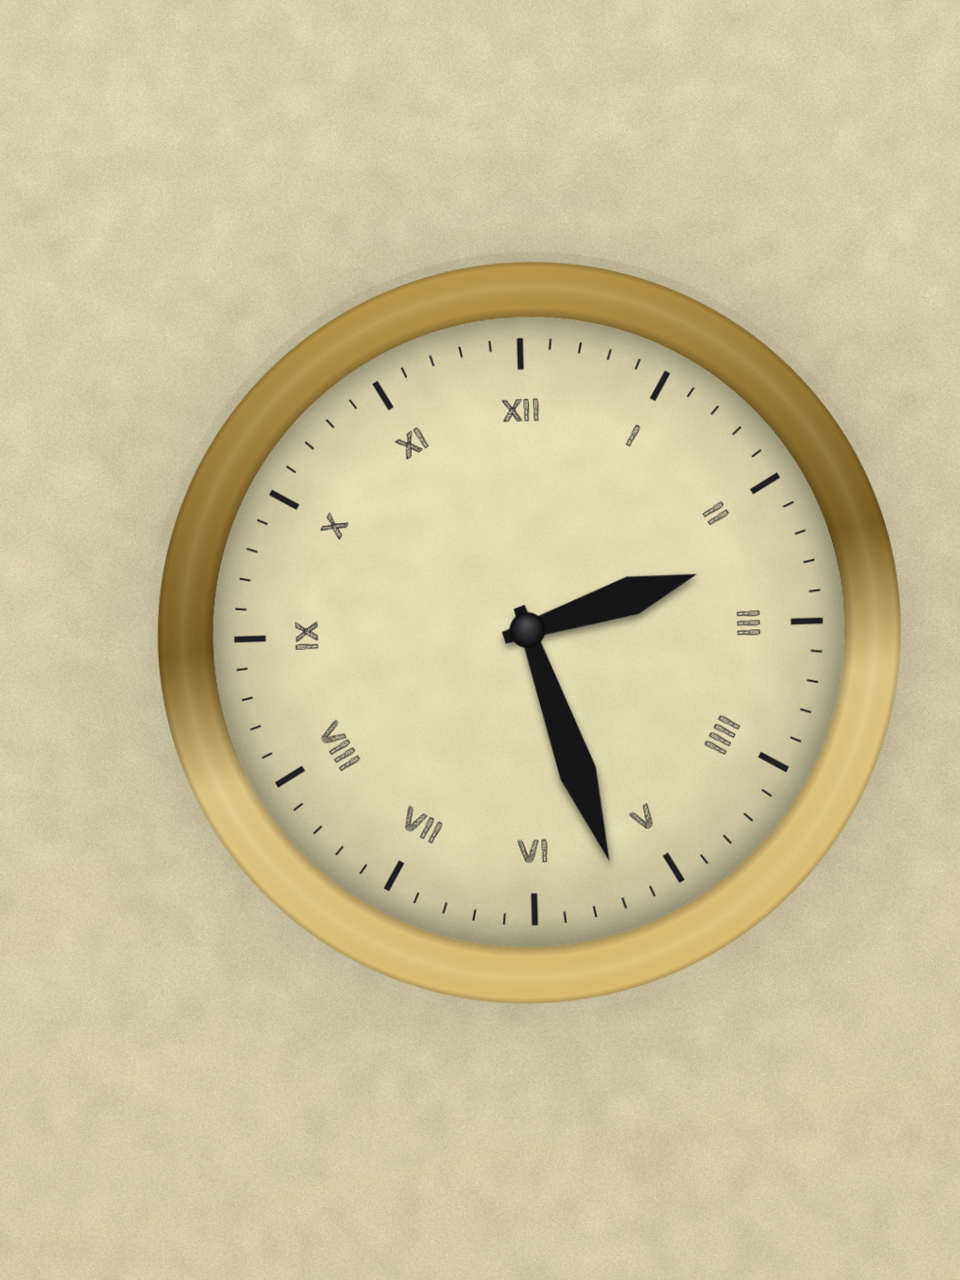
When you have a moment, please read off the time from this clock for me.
2:27
